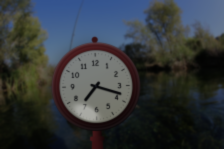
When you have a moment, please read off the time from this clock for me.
7:18
